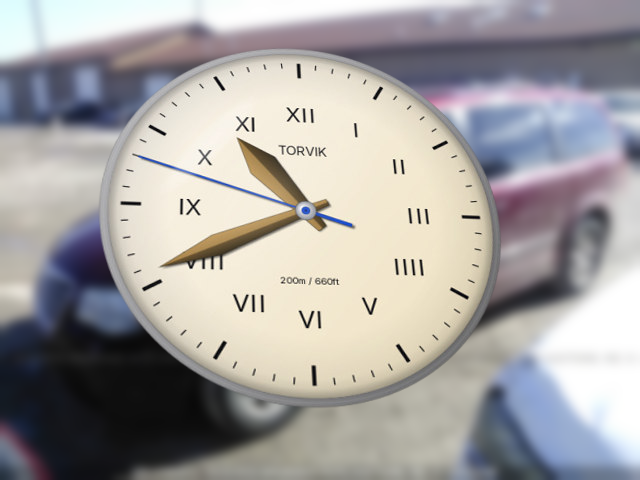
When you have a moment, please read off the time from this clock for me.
10:40:48
